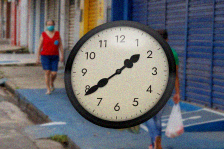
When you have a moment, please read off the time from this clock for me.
1:39
